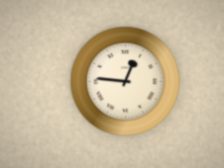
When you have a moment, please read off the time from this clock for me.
12:46
